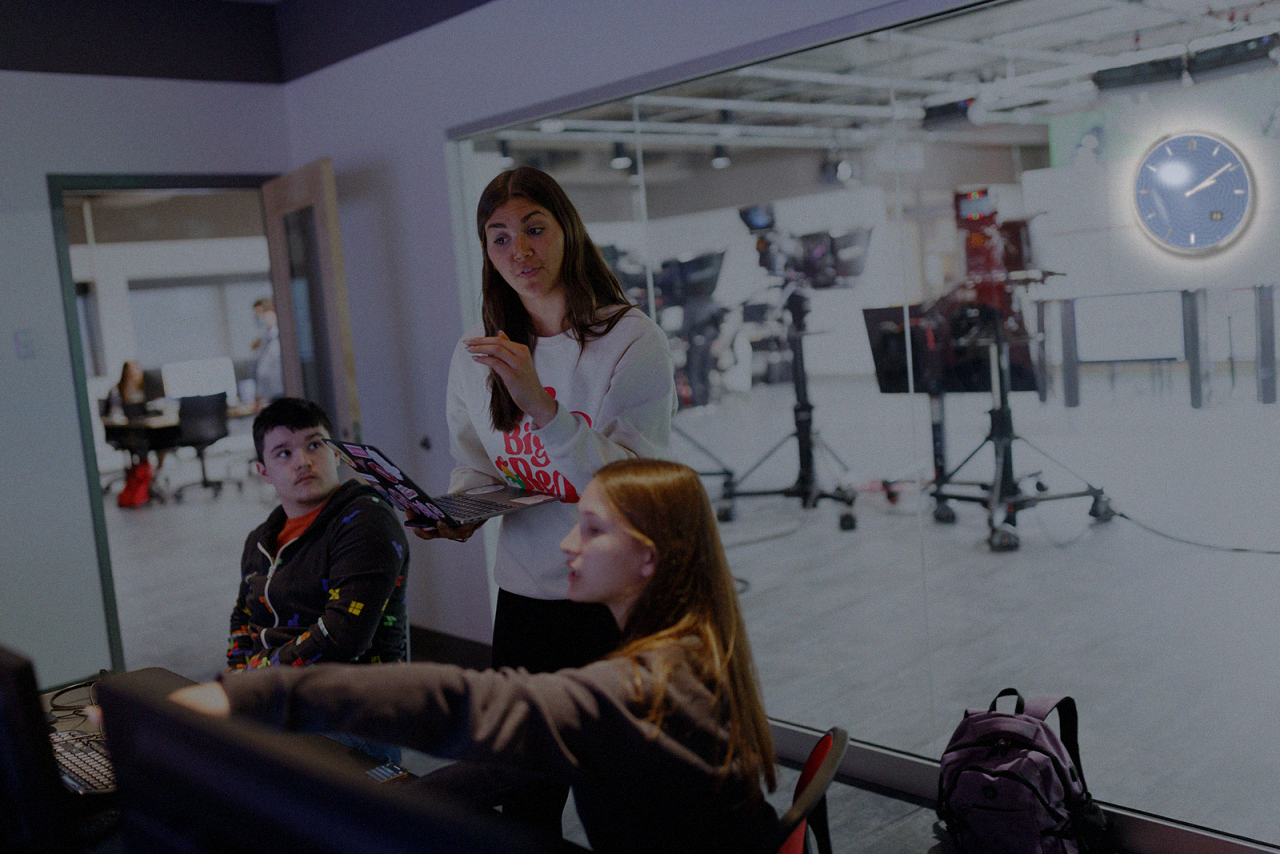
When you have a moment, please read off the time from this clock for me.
2:09
